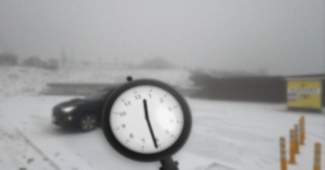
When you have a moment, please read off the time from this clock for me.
12:31
